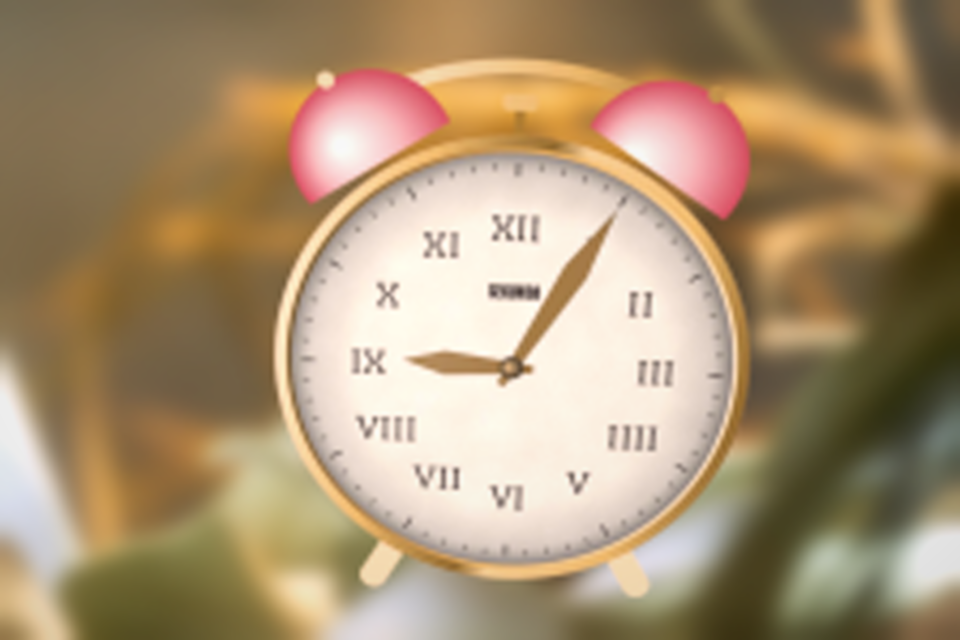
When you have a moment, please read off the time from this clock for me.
9:05
